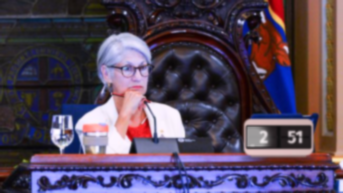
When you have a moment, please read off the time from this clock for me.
2:51
